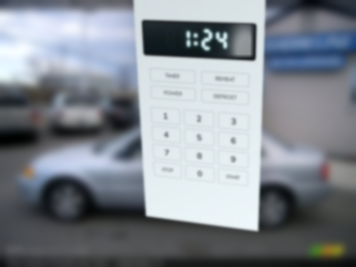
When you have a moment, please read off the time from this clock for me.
1:24
